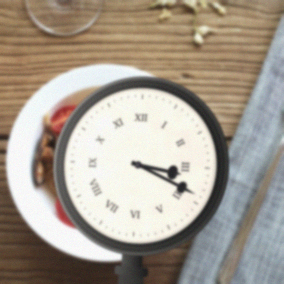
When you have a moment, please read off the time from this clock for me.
3:19
